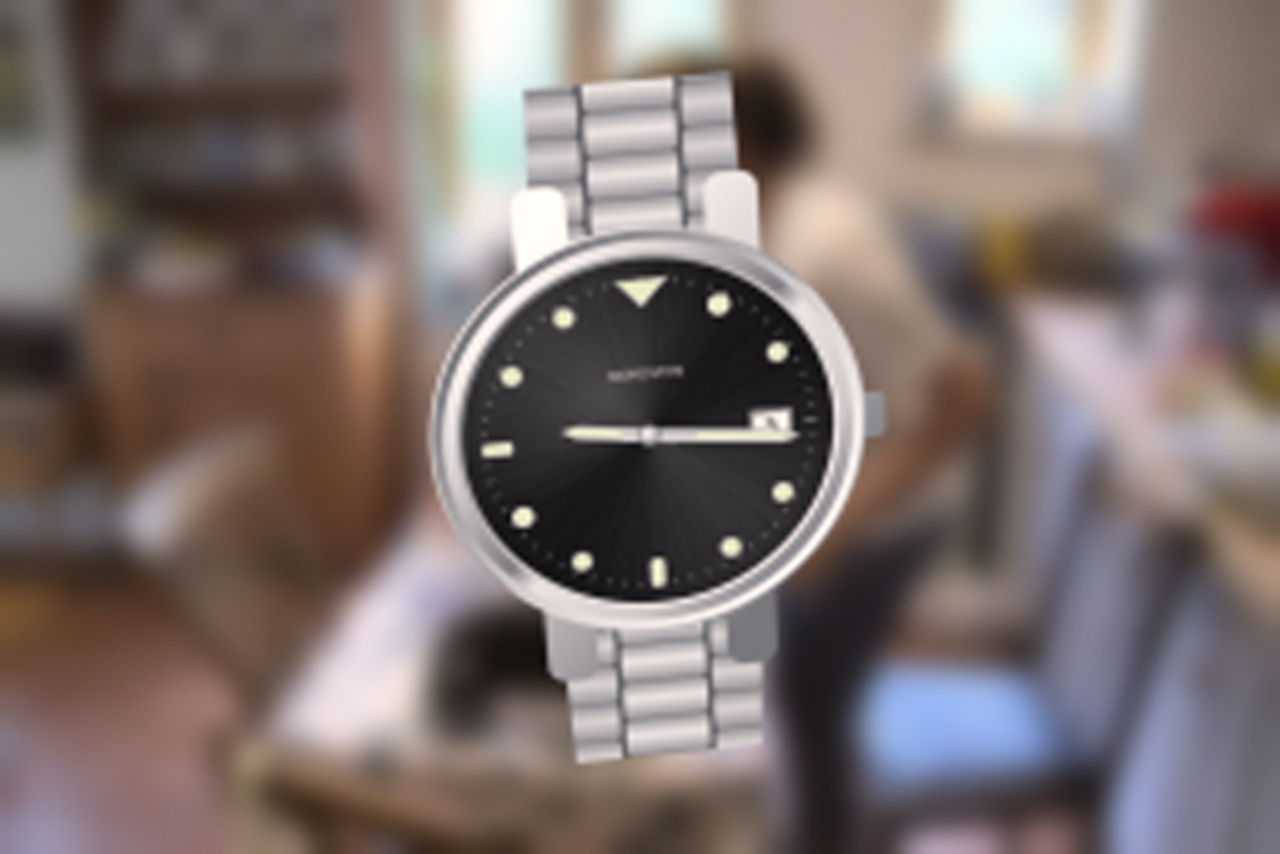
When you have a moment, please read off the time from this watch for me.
9:16
